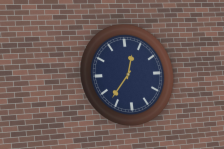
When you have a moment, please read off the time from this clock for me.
12:37
